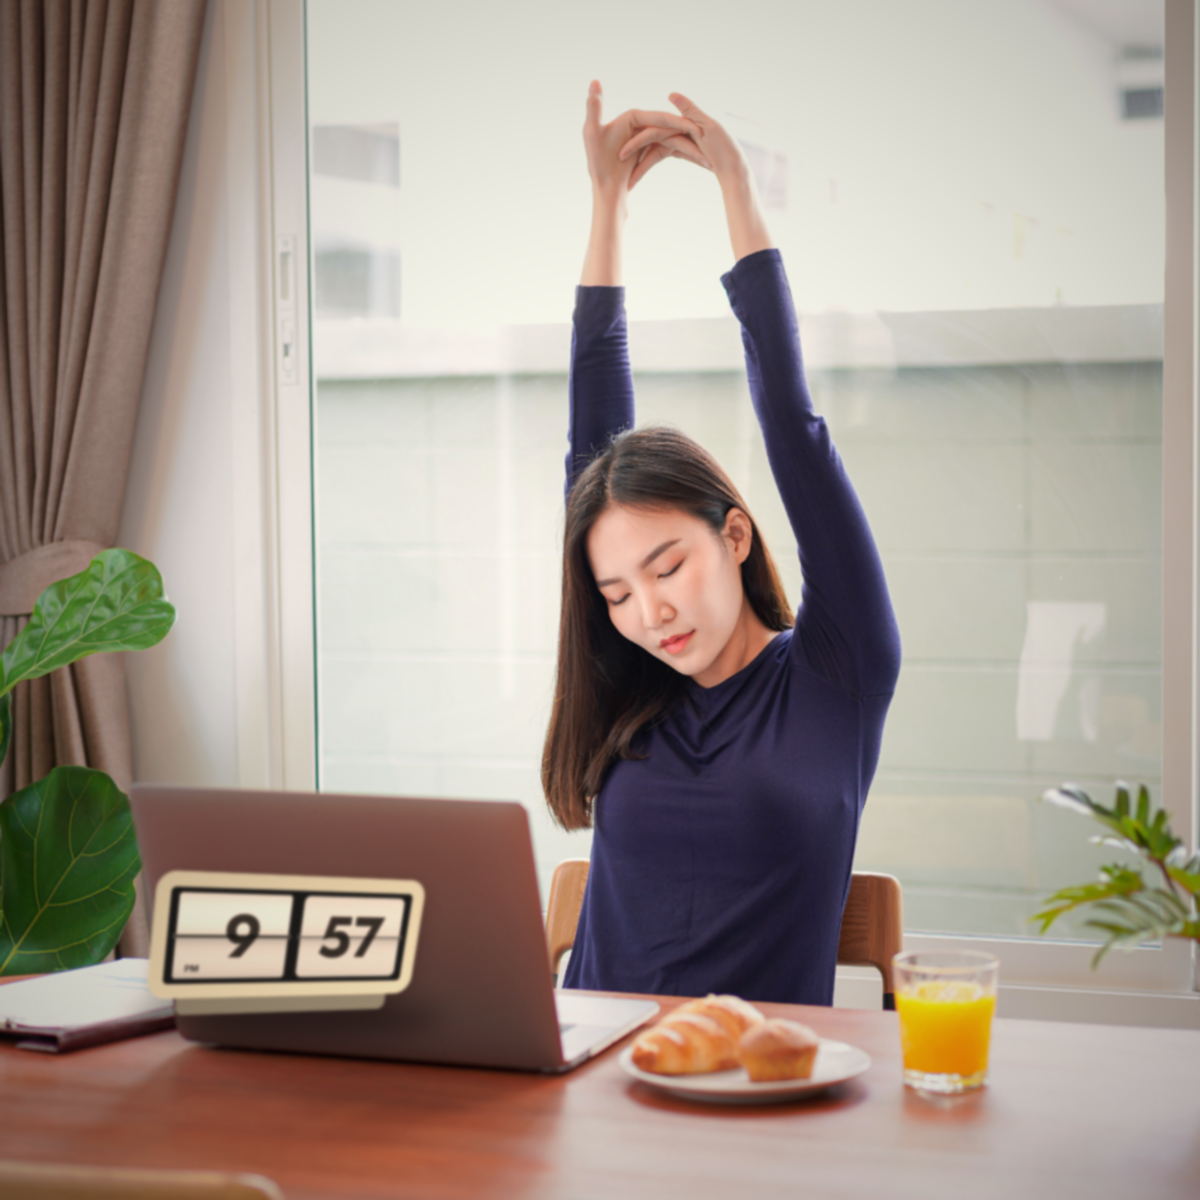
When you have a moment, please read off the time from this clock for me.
9:57
